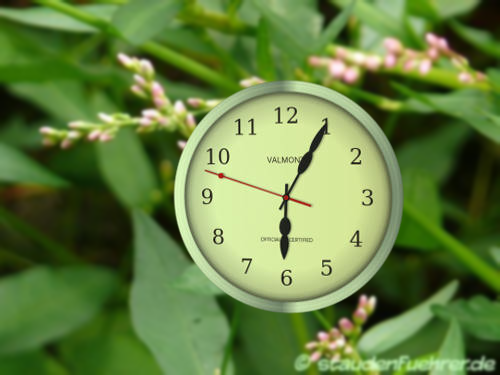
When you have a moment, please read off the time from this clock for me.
6:04:48
